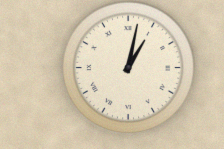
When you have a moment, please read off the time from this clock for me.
1:02
